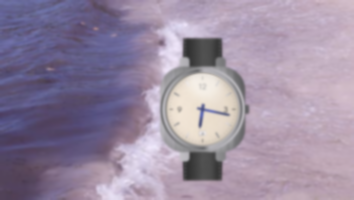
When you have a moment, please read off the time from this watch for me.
6:17
